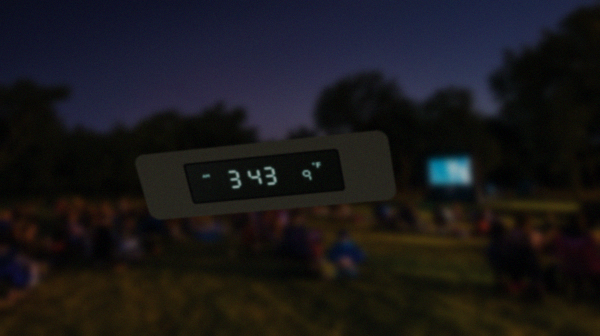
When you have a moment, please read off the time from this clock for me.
3:43
